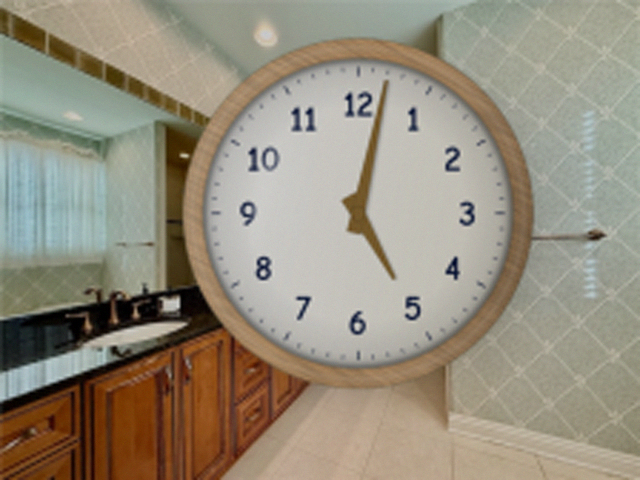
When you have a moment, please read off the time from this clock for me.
5:02
